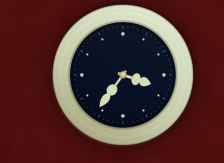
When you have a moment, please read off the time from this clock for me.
3:36
